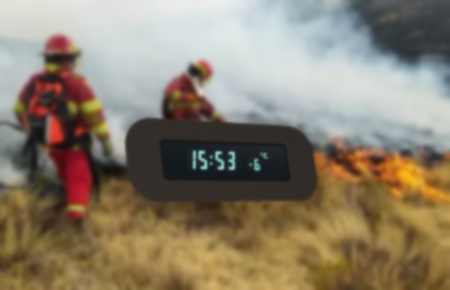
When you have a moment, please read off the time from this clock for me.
15:53
